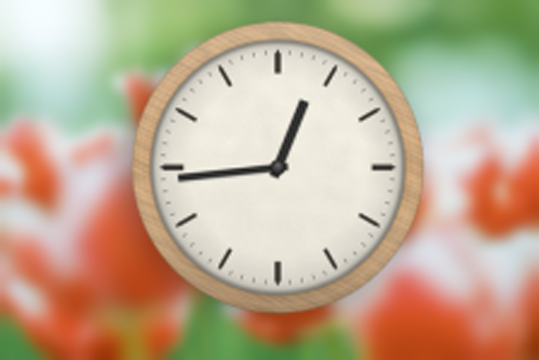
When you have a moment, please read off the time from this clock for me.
12:44
